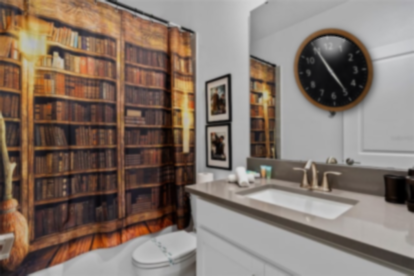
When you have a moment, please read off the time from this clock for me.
4:55
